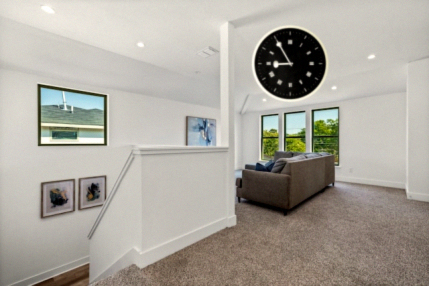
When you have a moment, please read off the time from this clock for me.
8:55
